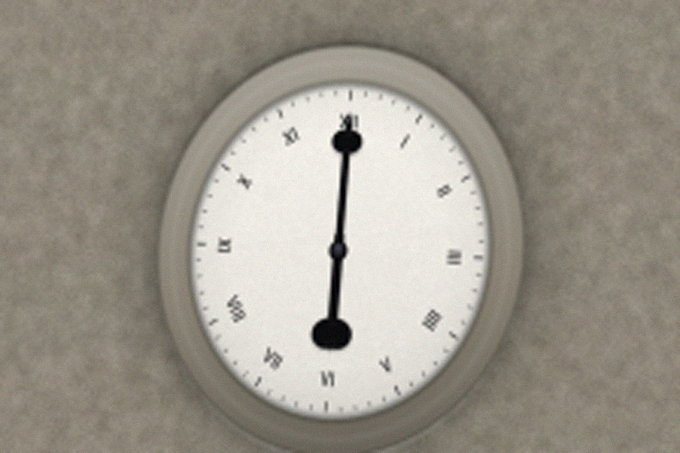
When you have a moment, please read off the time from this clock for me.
6:00
